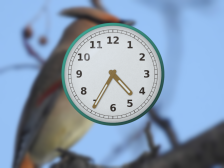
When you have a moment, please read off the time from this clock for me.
4:35
